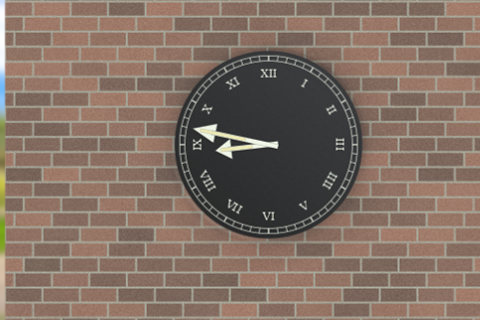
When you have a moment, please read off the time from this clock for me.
8:47
